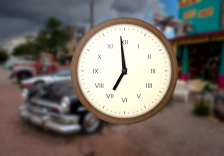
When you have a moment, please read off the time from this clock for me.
6:59
